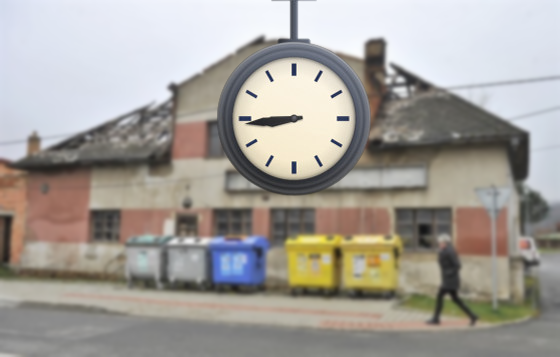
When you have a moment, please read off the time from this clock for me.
8:44
